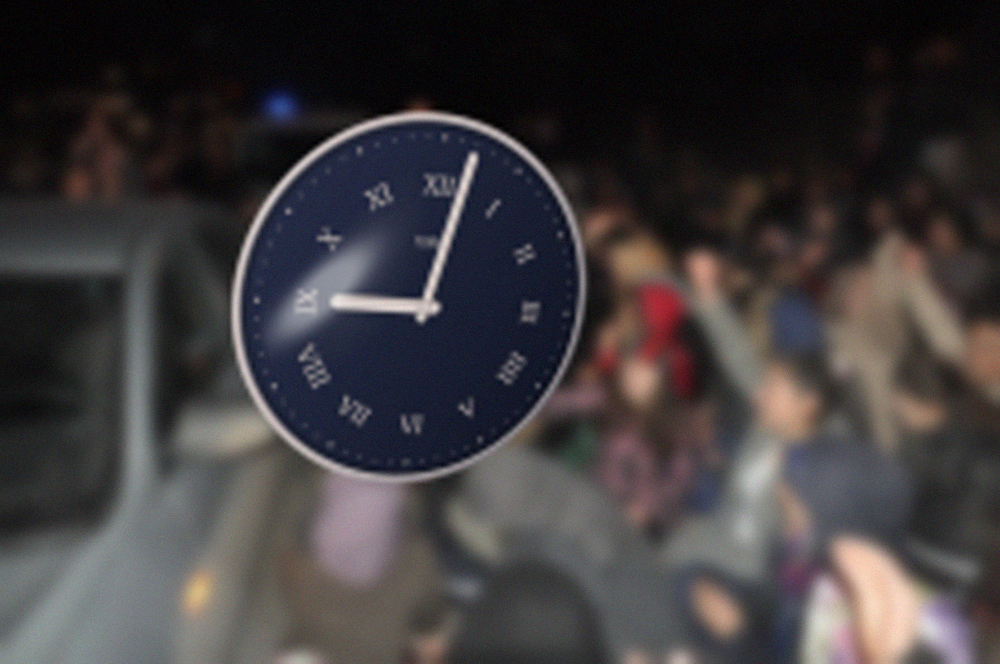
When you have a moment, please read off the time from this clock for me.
9:02
